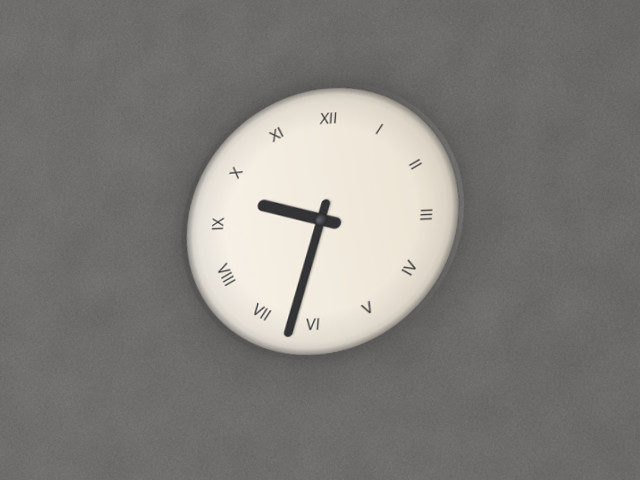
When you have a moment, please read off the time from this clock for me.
9:32
